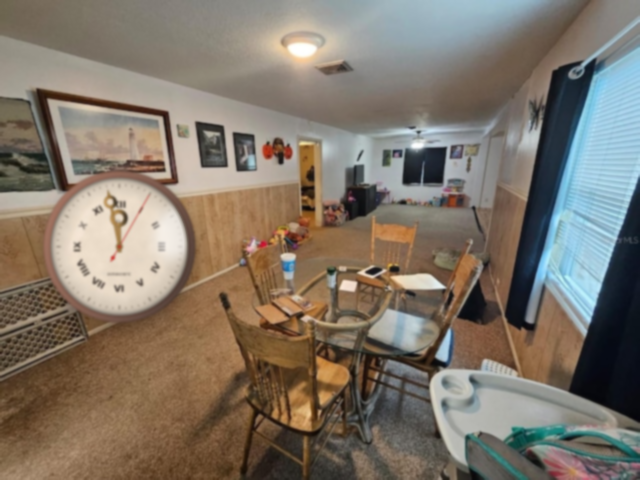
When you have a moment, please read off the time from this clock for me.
11:58:05
